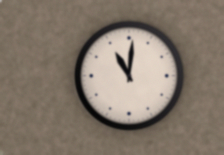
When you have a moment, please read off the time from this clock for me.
11:01
